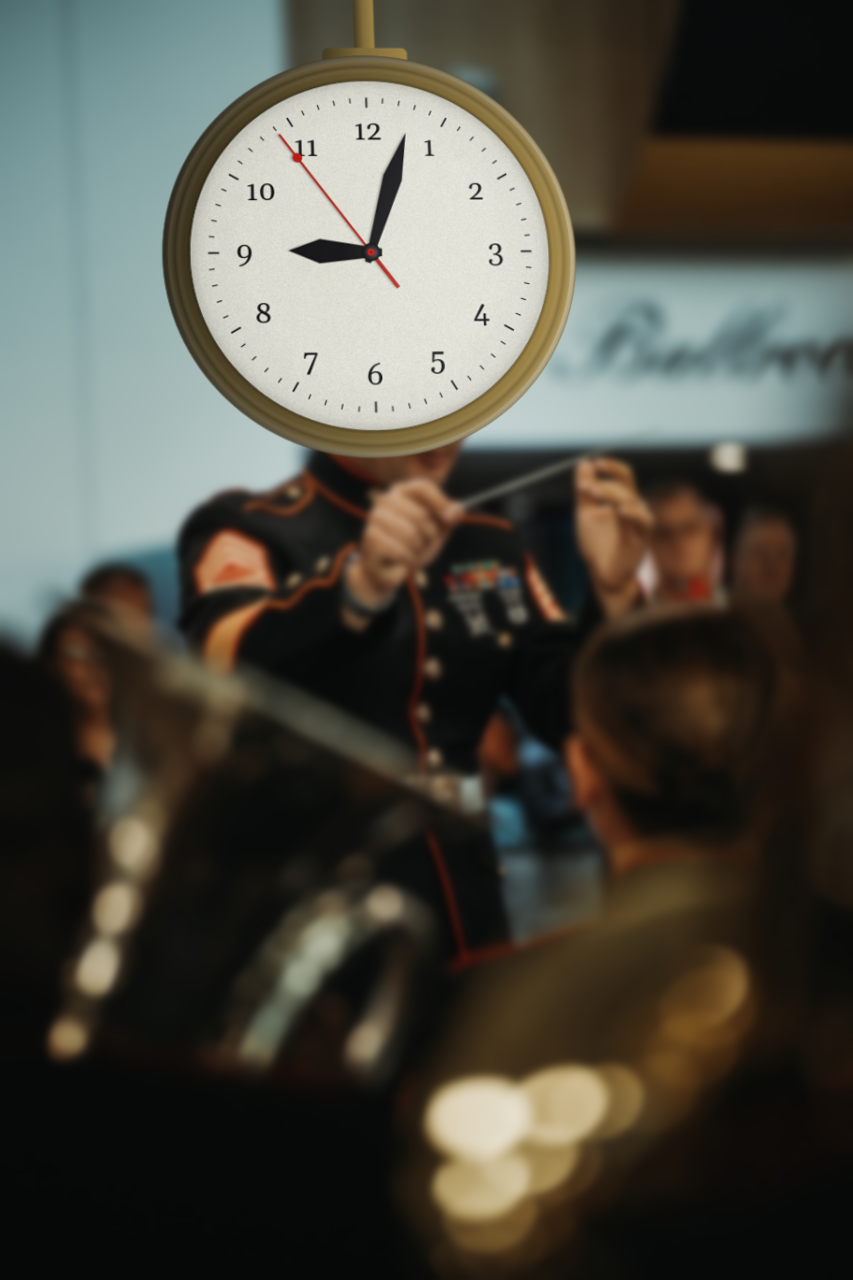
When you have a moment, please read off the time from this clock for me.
9:02:54
